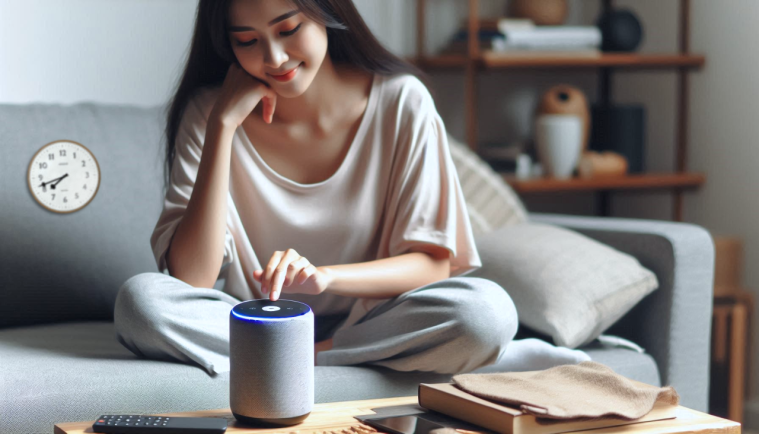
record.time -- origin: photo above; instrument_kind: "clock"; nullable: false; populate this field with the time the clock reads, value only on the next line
7:42
